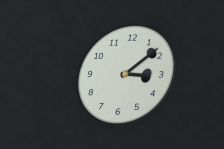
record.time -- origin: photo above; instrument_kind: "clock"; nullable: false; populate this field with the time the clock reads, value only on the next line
3:08
